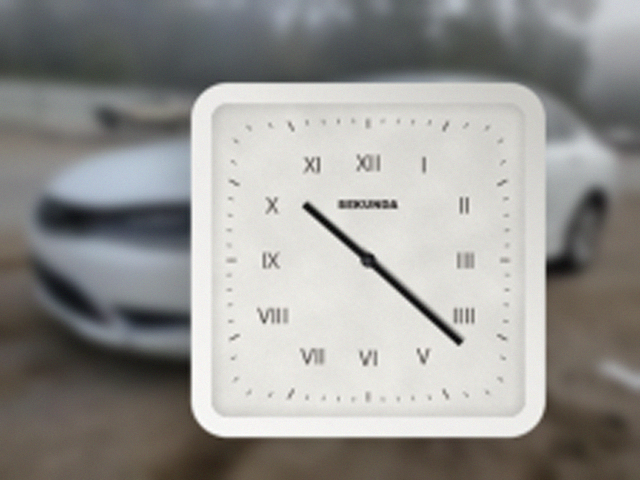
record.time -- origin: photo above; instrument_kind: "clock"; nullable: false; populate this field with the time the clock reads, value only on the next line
10:22
